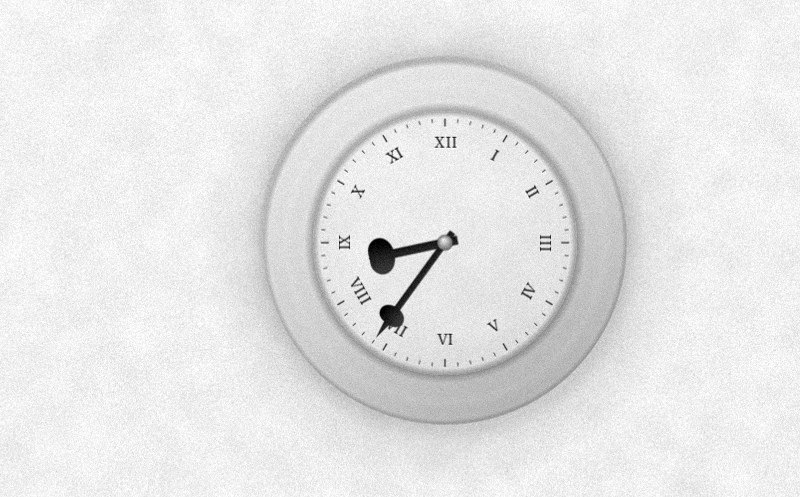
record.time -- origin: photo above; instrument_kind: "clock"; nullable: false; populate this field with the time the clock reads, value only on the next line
8:36
